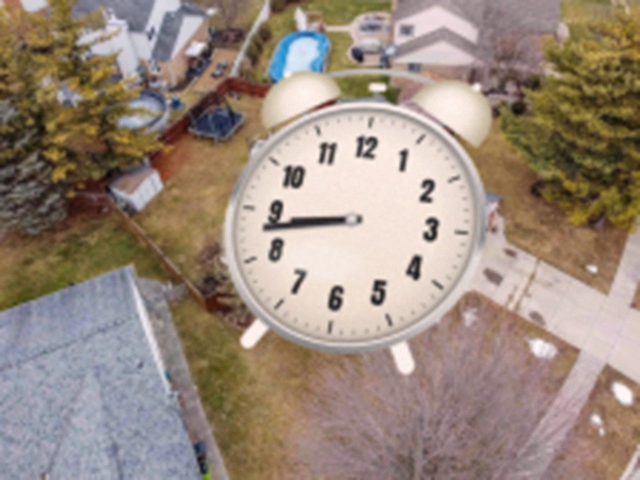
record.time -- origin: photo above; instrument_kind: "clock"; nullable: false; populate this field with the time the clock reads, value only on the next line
8:43
